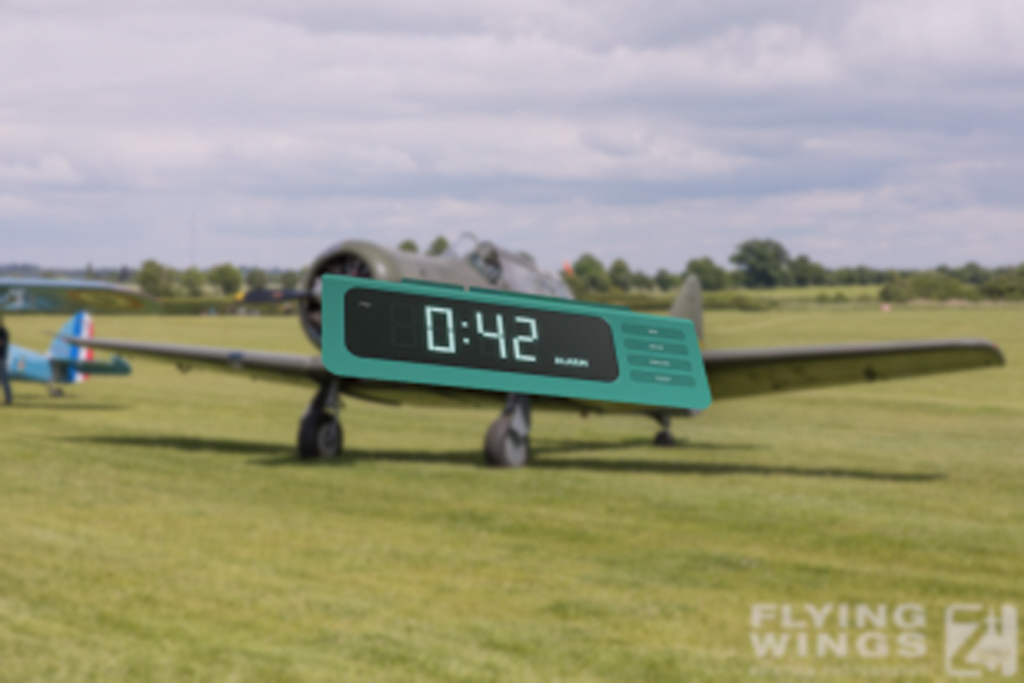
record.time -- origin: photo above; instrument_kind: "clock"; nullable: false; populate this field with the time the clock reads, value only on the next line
0:42
